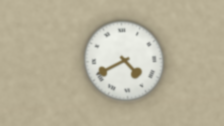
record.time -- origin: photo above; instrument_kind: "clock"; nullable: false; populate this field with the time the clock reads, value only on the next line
4:41
